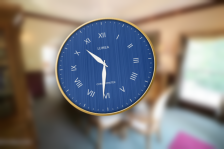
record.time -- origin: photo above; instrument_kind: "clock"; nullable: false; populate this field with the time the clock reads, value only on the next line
10:31
